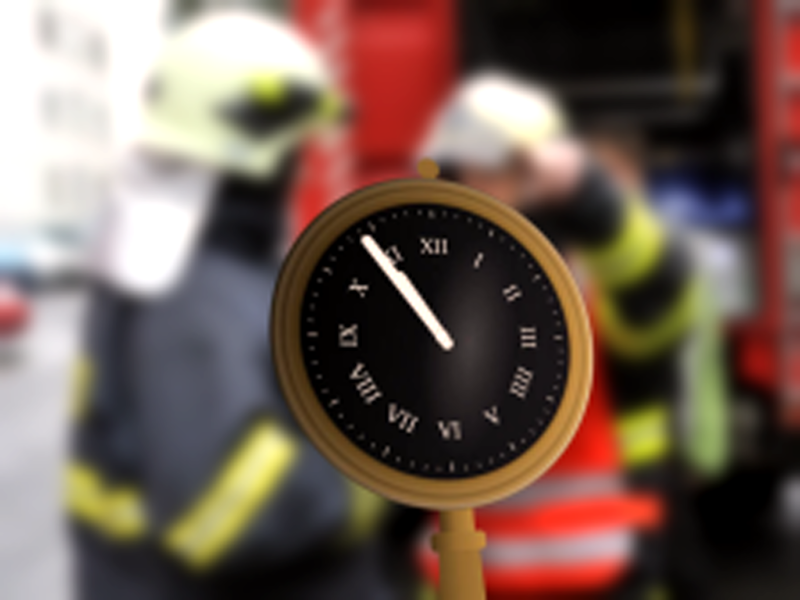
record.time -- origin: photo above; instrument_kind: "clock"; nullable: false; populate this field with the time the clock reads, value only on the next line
10:54
